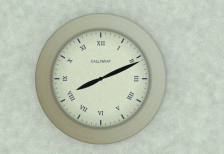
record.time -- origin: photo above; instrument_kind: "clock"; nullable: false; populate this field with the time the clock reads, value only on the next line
8:11
